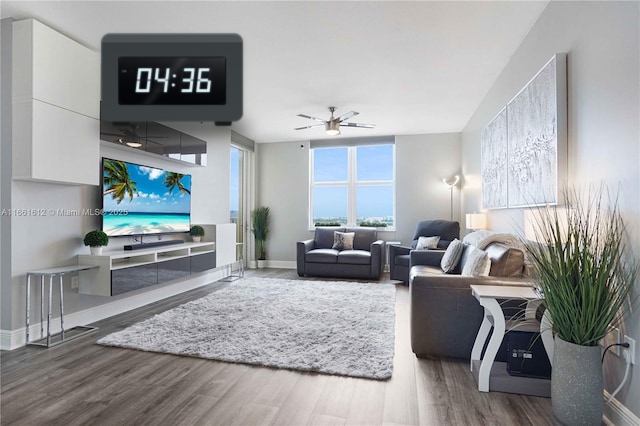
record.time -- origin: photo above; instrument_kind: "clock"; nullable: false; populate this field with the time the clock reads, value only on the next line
4:36
